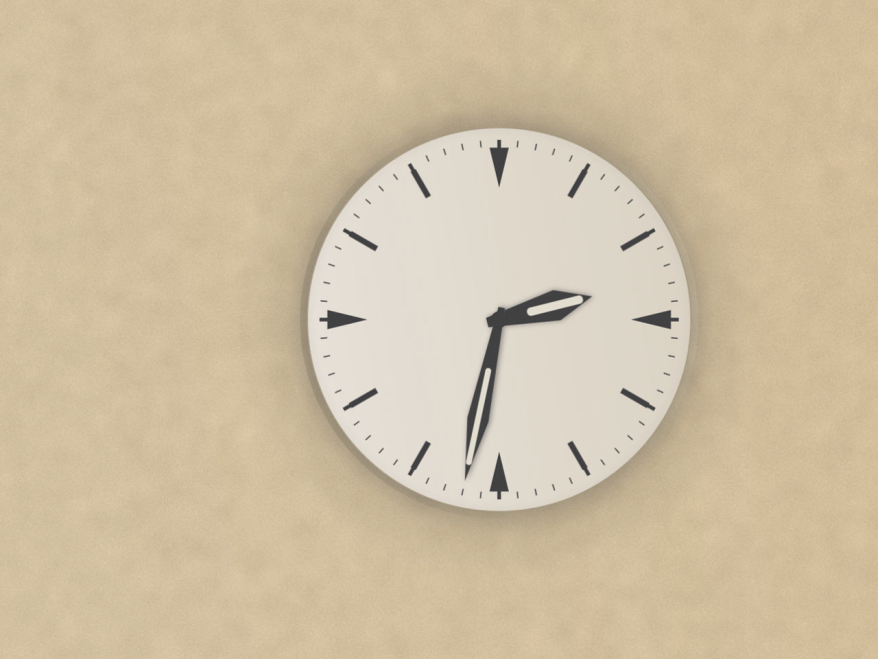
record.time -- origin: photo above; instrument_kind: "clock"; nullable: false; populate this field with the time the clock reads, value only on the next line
2:32
